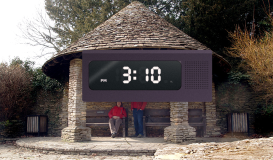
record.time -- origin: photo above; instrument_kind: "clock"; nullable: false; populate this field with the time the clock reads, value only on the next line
3:10
